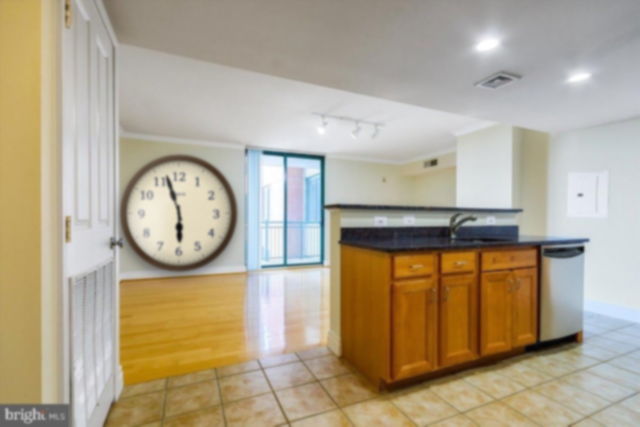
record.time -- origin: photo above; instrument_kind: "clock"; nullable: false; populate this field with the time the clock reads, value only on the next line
5:57
